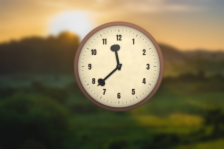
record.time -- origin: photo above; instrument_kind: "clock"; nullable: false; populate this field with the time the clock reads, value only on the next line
11:38
